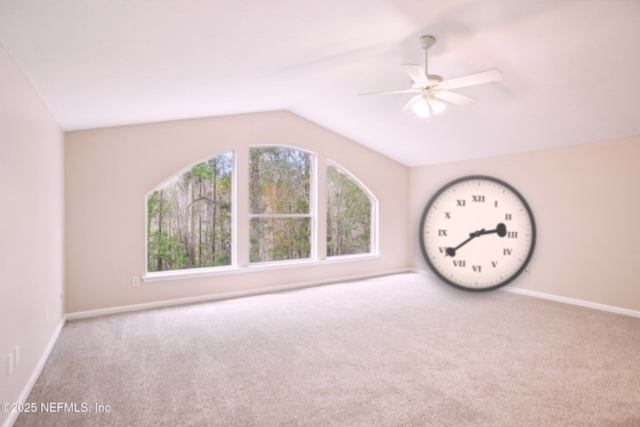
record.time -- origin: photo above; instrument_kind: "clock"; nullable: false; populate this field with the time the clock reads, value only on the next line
2:39
